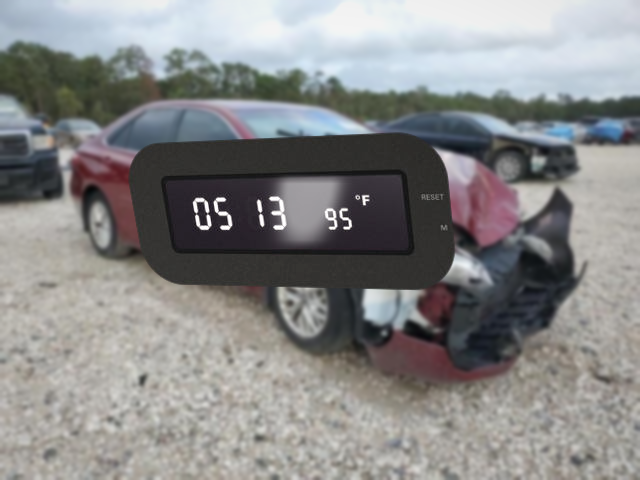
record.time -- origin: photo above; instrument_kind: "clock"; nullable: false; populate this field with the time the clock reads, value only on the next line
5:13
